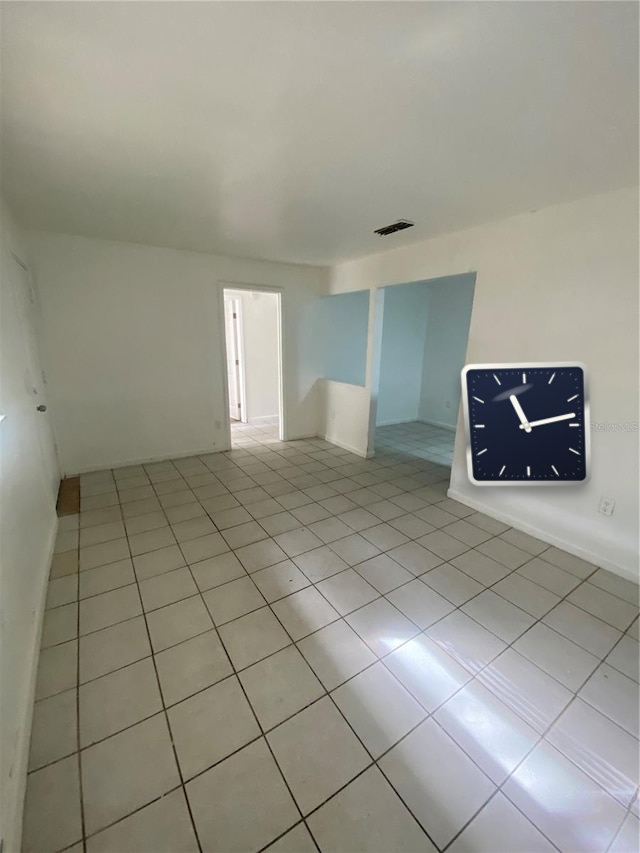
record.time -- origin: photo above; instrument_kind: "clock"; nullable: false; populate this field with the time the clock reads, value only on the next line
11:13
